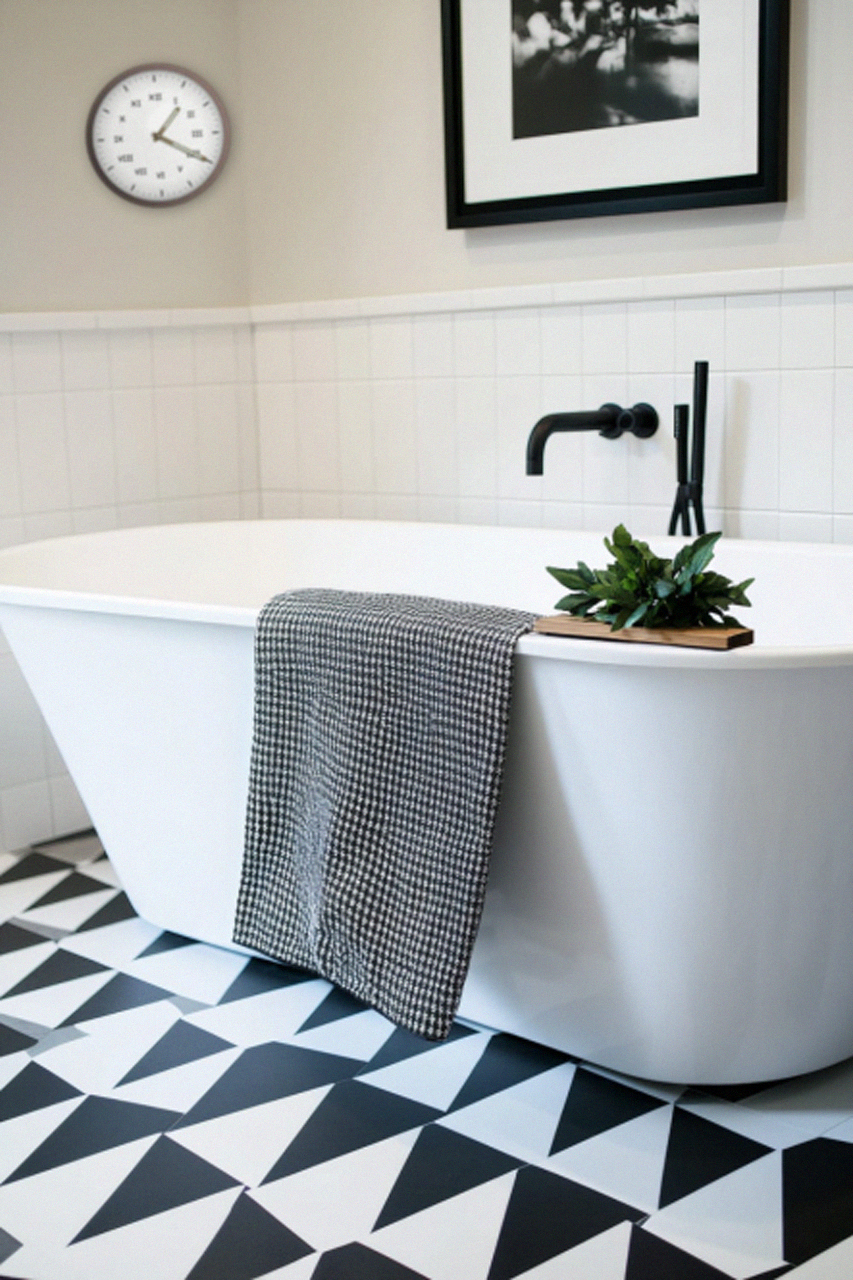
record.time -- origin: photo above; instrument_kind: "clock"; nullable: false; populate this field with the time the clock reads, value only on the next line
1:20
